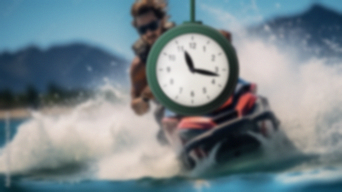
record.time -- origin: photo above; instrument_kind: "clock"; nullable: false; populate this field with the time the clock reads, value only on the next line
11:17
